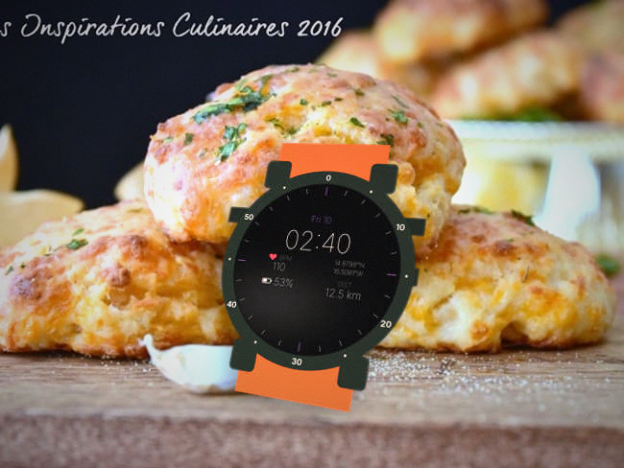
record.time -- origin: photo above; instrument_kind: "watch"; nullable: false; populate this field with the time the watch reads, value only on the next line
2:40
